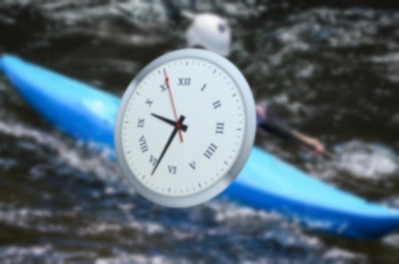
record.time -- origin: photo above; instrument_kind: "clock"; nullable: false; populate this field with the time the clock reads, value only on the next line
9:33:56
